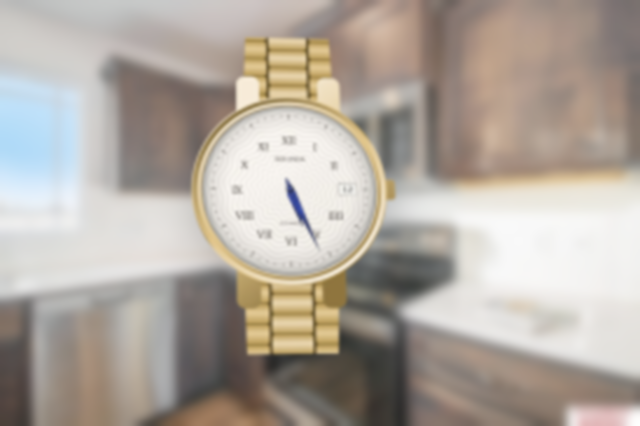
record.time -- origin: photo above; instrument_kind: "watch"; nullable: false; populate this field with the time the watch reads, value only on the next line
5:26
